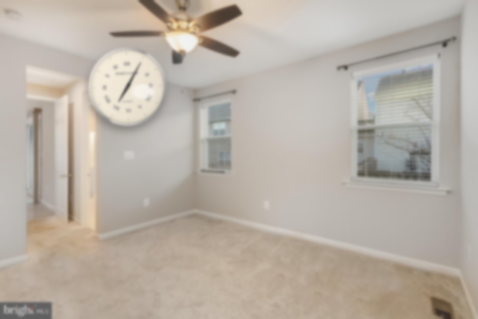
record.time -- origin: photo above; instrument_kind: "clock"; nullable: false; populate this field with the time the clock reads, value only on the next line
7:05
